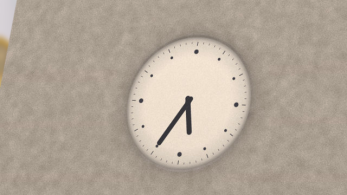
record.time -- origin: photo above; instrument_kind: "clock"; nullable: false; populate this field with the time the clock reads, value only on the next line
5:35
